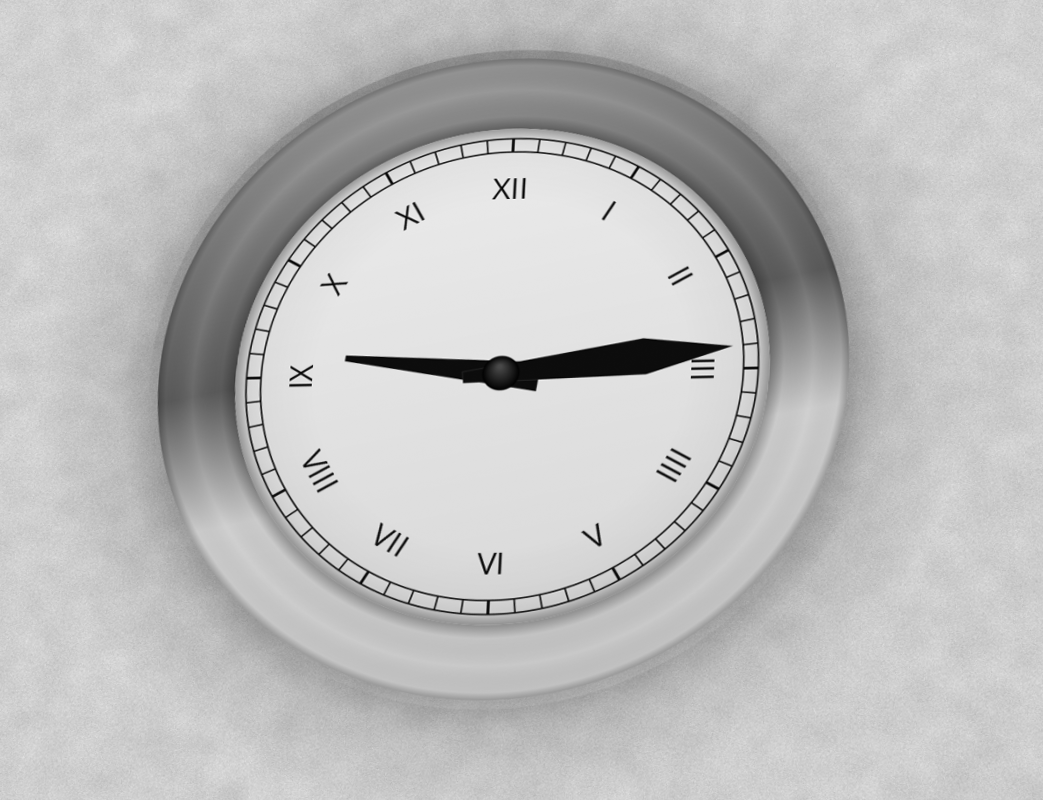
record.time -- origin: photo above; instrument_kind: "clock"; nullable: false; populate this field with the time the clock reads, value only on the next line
9:14
